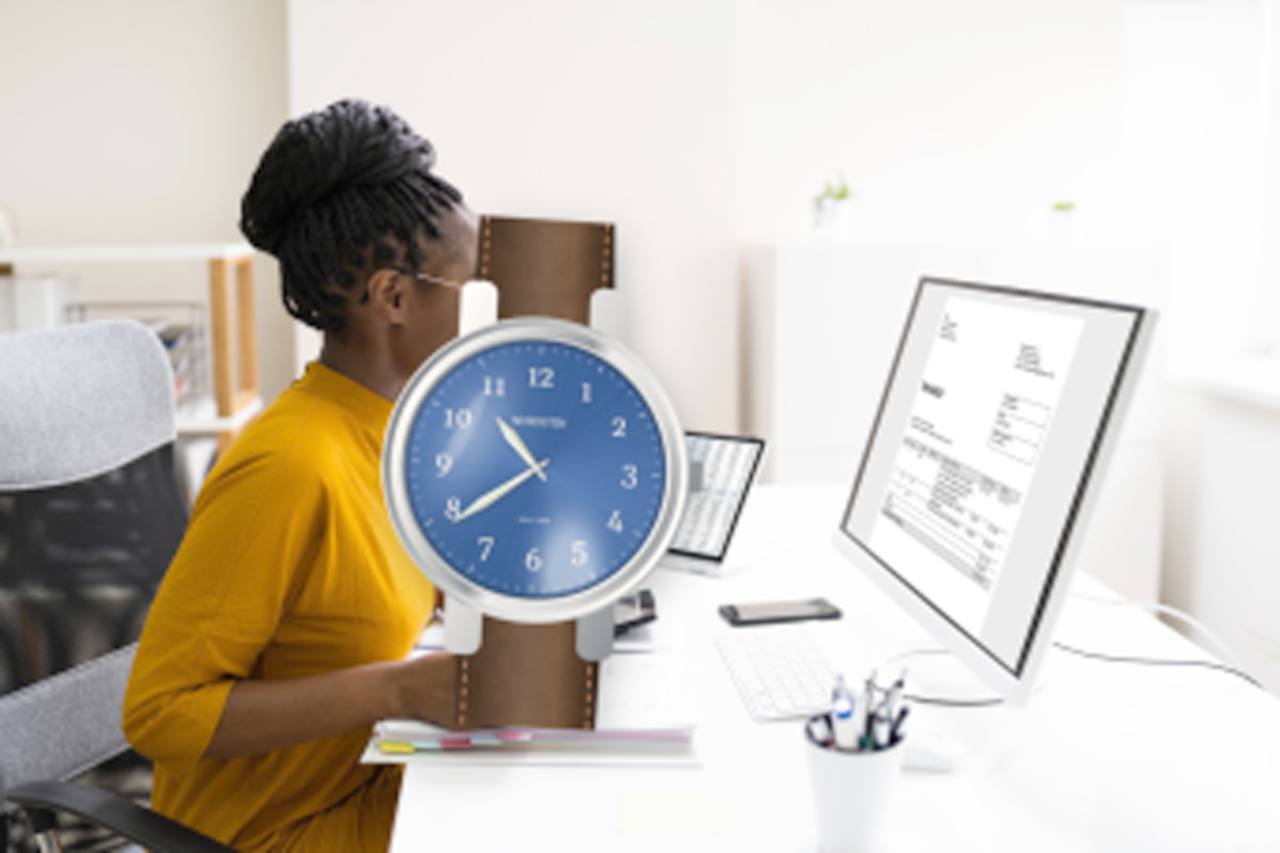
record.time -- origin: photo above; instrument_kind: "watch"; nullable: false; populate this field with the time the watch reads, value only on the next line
10:39
